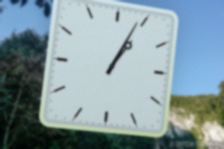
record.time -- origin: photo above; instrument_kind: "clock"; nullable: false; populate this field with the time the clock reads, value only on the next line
1:04
